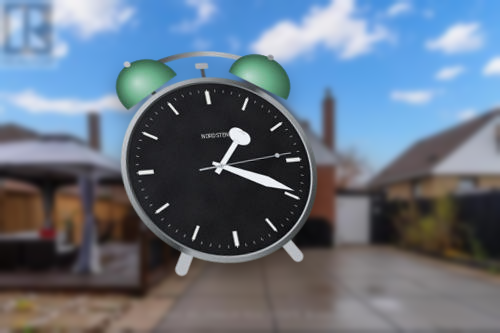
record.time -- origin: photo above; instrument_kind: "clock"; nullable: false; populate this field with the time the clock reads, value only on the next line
1:19:14
